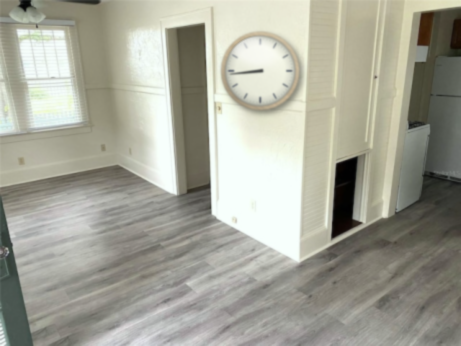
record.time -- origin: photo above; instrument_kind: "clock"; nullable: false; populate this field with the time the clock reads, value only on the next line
8:44
